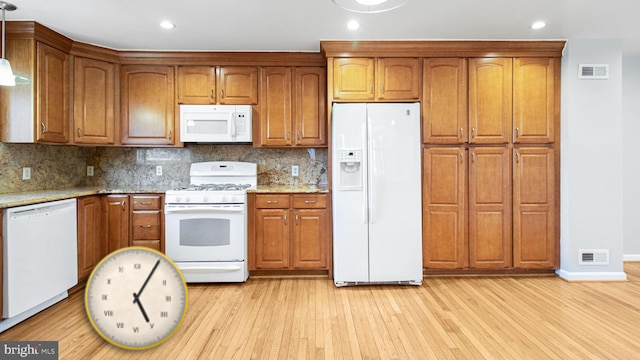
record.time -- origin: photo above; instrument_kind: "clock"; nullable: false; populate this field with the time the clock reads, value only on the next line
5:05
